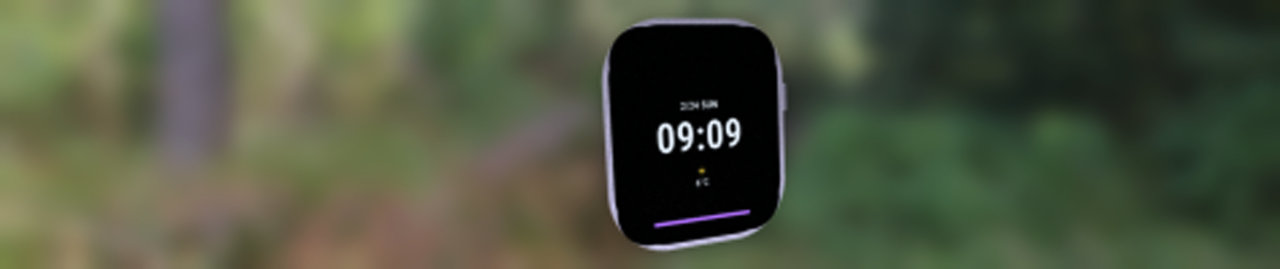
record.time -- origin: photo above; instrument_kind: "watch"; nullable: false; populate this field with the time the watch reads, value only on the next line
9:09
